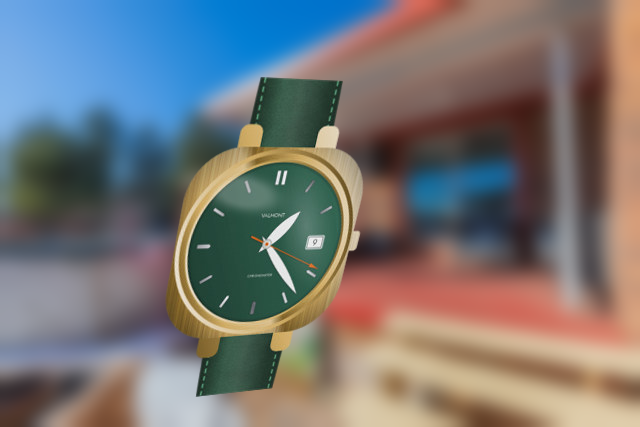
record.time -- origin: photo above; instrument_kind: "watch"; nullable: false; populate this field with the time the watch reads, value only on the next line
1:23:19
